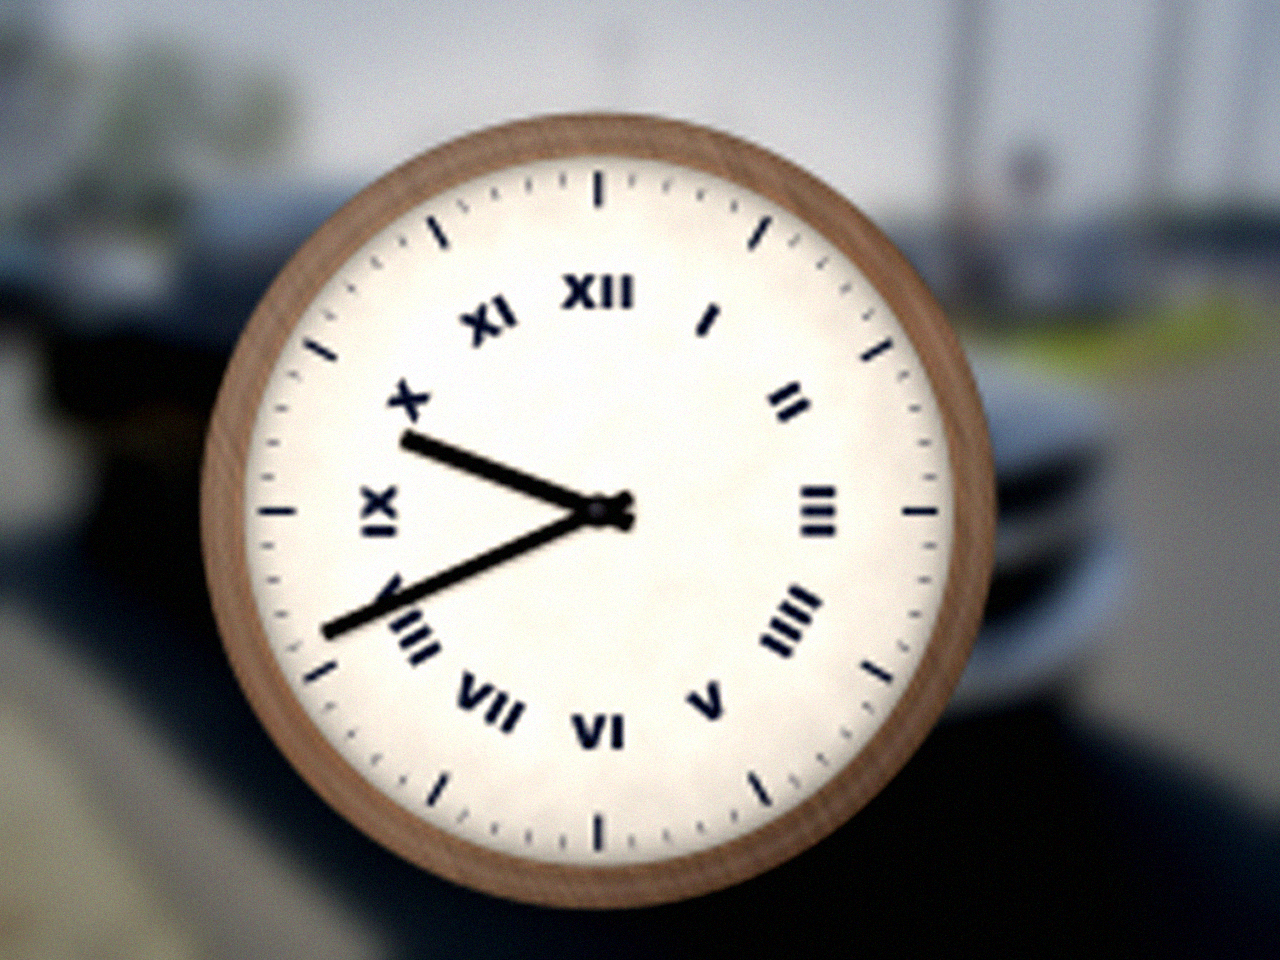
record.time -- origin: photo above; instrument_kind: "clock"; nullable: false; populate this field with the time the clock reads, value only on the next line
9:41
